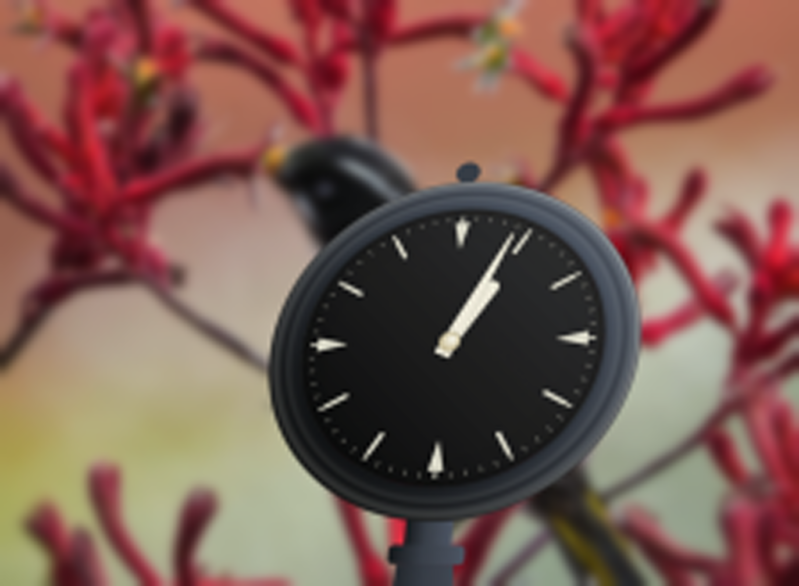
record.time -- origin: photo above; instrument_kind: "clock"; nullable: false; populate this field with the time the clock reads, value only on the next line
1:04
